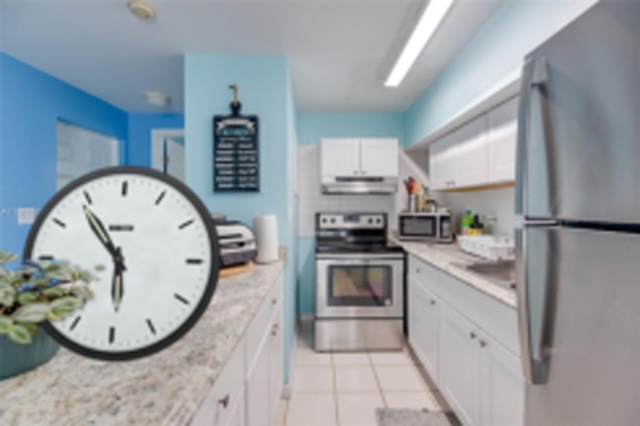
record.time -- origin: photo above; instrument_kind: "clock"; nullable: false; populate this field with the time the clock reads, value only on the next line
5:54
